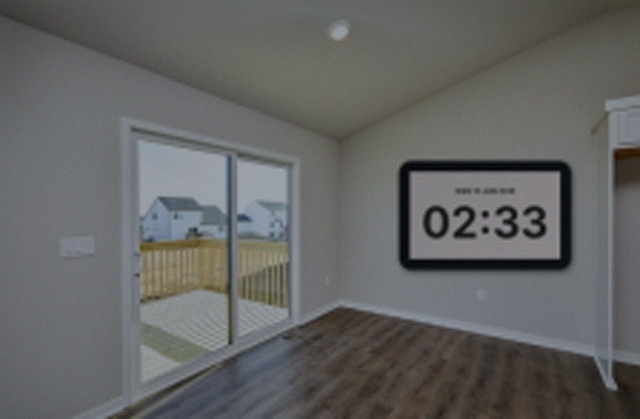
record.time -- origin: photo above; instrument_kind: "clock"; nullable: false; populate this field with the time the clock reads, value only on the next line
2:33
